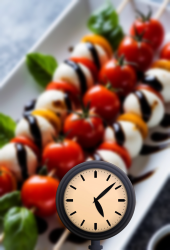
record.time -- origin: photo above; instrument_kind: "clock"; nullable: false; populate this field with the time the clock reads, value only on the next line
5:08
